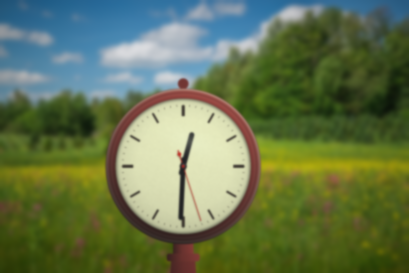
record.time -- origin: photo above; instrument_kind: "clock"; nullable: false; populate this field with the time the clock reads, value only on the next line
12:30:27
